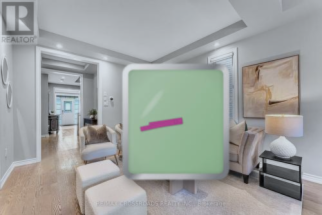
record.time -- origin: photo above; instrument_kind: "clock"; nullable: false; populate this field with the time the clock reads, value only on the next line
8:43
